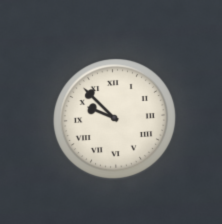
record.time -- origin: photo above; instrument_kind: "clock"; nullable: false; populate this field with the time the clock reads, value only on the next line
9:53
